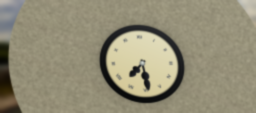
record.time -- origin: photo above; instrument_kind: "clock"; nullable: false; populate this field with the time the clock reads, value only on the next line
7:29
